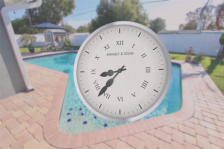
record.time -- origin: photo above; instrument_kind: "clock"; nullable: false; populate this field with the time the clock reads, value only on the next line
8:37
